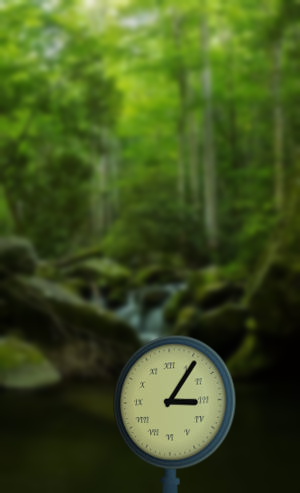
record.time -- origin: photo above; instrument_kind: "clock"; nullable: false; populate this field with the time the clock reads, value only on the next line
3:06
